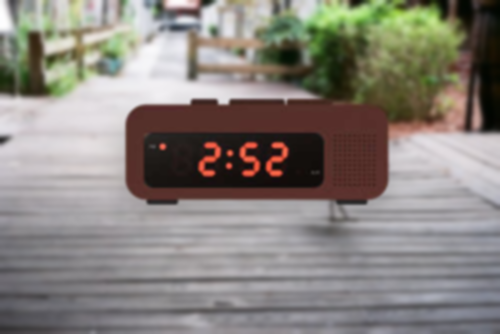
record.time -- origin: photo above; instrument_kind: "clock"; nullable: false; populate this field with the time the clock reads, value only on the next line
2:52
